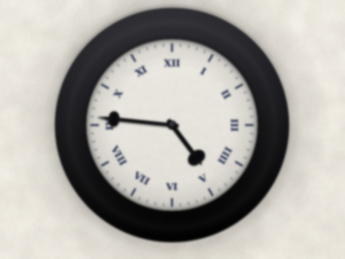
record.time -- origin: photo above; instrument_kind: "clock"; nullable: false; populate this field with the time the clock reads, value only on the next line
4:46
